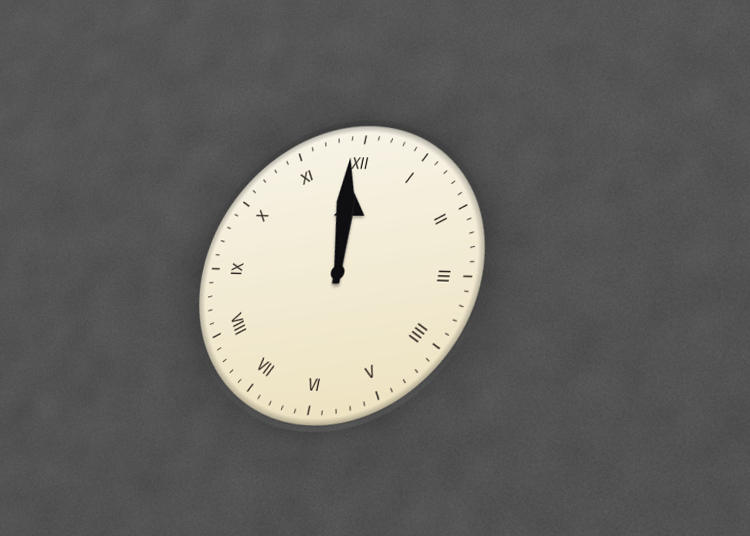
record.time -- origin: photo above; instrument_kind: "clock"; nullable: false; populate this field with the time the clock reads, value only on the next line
11:59
